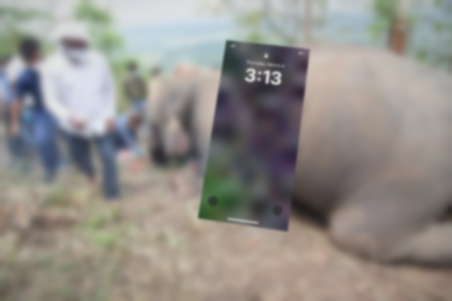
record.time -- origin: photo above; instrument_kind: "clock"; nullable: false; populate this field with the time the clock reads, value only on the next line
3:13
